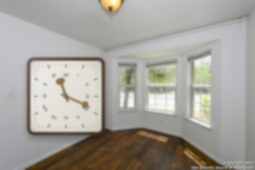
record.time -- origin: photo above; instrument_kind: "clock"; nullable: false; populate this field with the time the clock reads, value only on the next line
11:19
